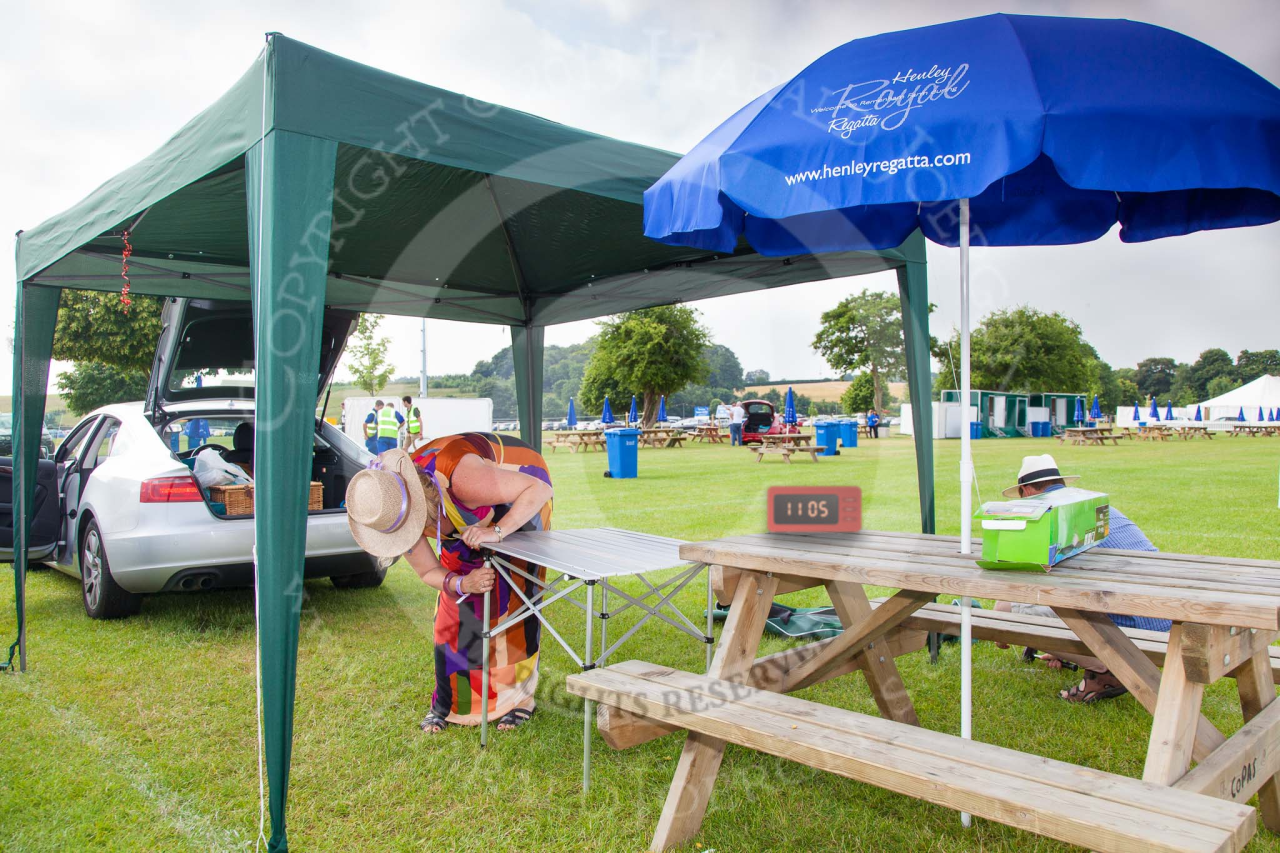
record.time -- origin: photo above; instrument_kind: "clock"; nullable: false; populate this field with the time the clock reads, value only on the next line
11:05
